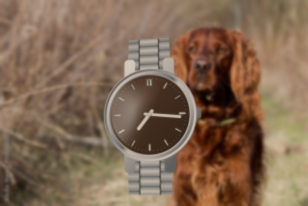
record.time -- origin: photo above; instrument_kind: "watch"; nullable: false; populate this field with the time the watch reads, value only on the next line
7:16
